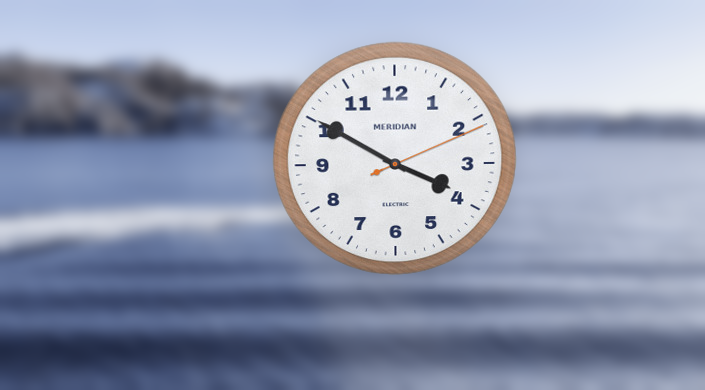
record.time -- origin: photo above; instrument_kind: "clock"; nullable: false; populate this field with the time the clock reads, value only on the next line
3:50:11
